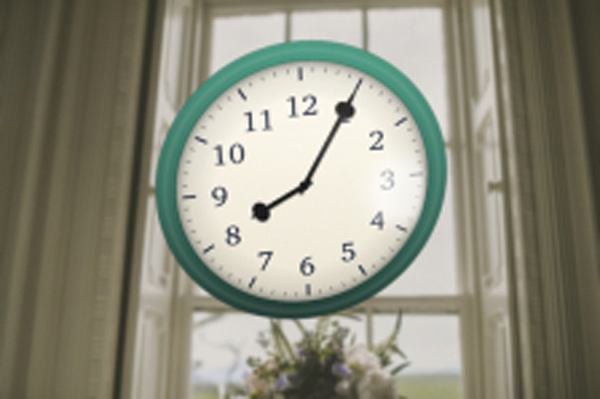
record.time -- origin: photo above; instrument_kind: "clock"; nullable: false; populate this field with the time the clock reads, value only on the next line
8:05
